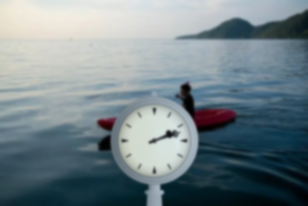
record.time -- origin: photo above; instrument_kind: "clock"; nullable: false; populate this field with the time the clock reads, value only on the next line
2:12
